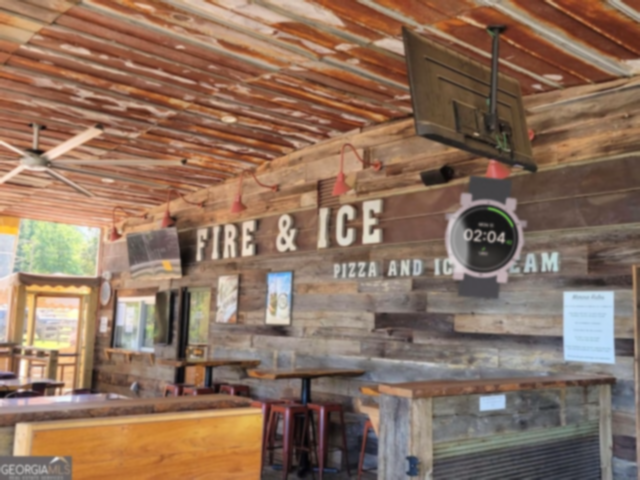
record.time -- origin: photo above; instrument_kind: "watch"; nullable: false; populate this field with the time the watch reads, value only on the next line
2:04
